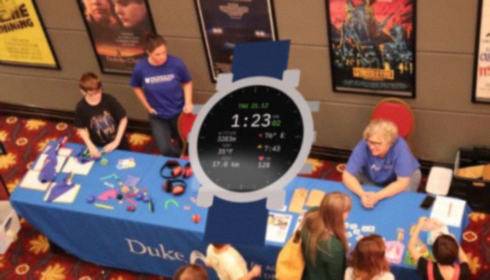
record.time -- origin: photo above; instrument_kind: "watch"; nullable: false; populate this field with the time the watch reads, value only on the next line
1:23
